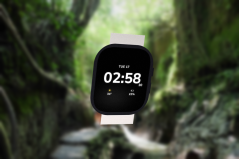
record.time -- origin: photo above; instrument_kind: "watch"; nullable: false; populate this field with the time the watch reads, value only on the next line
2:58
